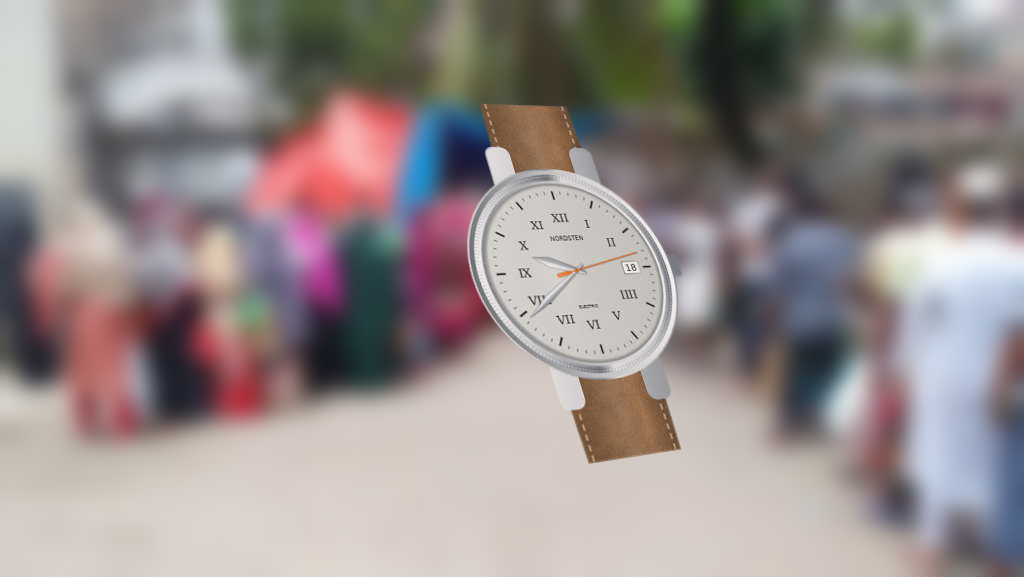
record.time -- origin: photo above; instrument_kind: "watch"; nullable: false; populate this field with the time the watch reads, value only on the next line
9:39:13
